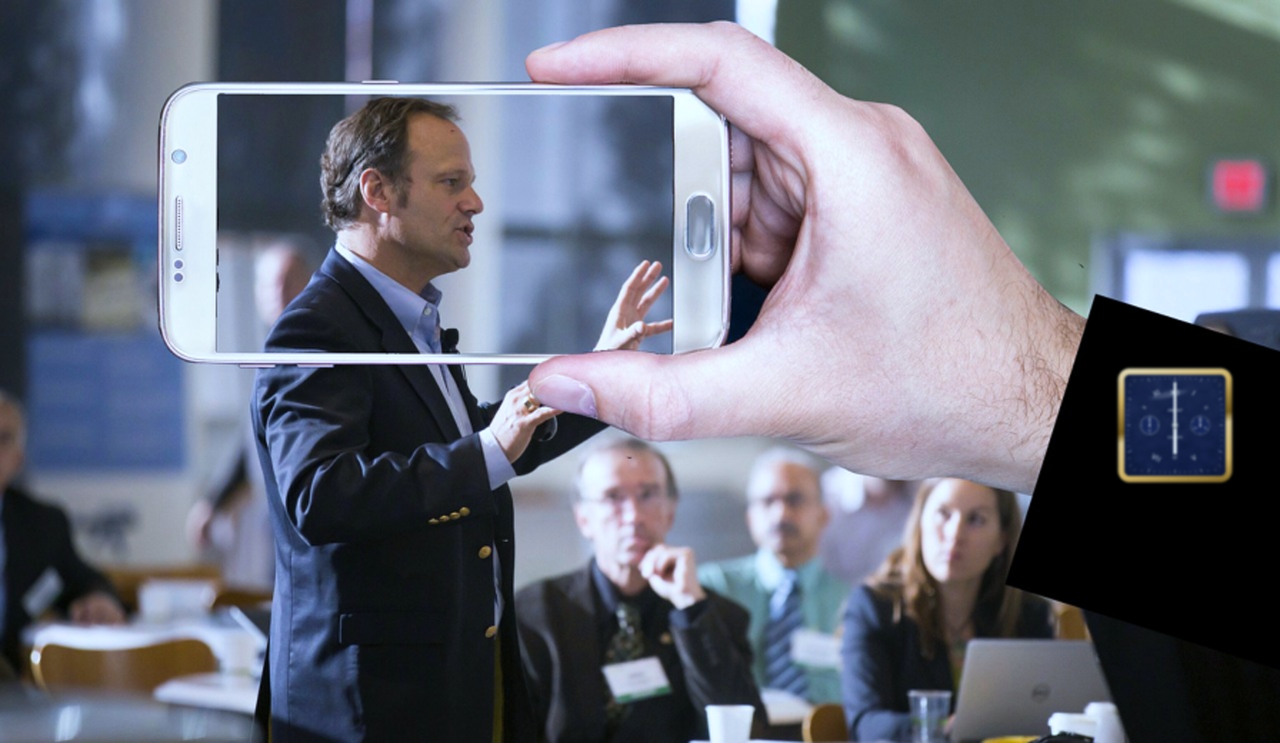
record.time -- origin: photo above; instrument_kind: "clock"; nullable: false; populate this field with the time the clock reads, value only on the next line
6:00
